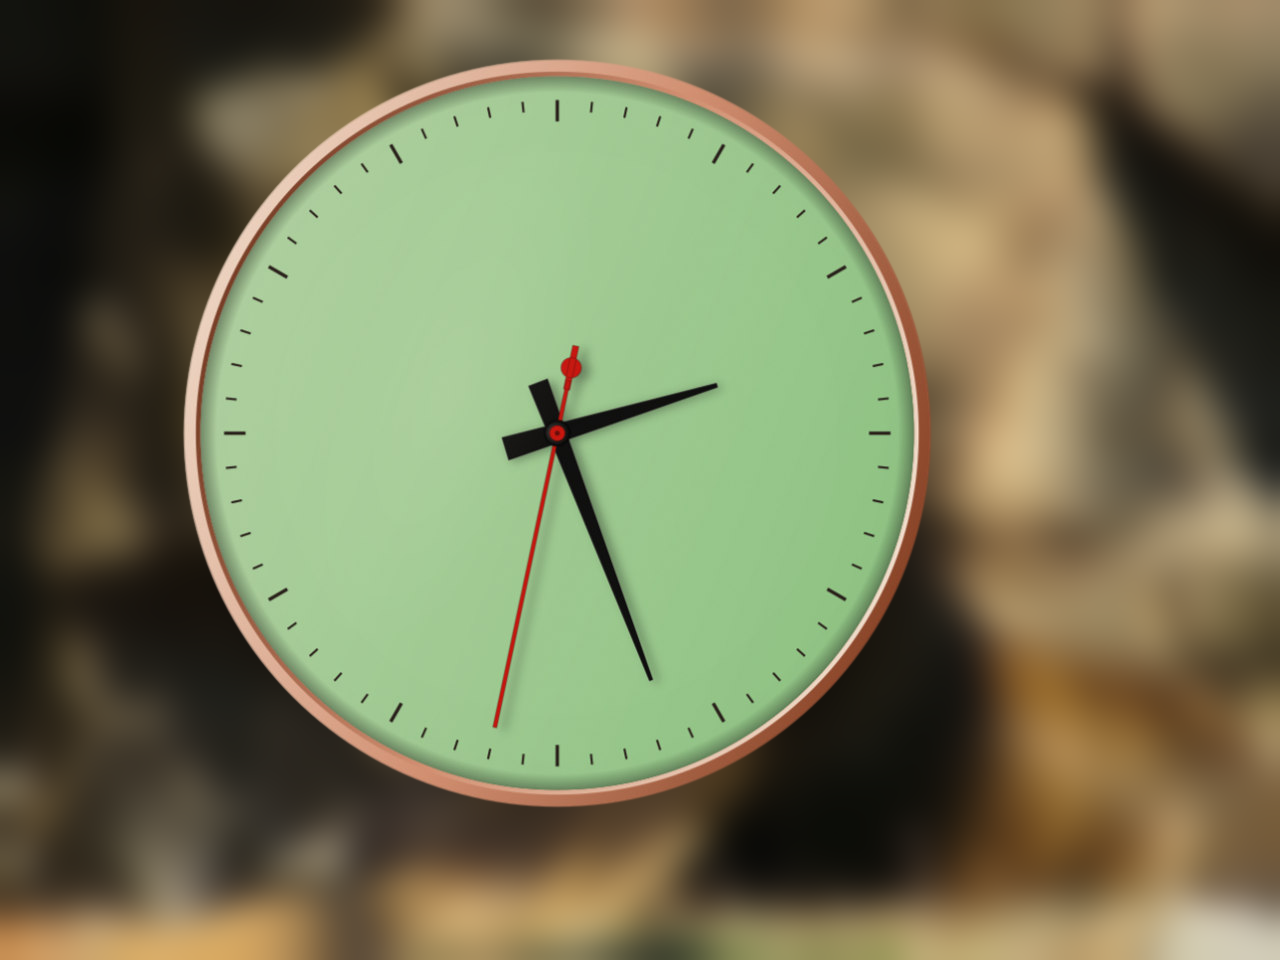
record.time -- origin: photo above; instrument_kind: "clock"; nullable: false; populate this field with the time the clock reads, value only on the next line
2:26:32
